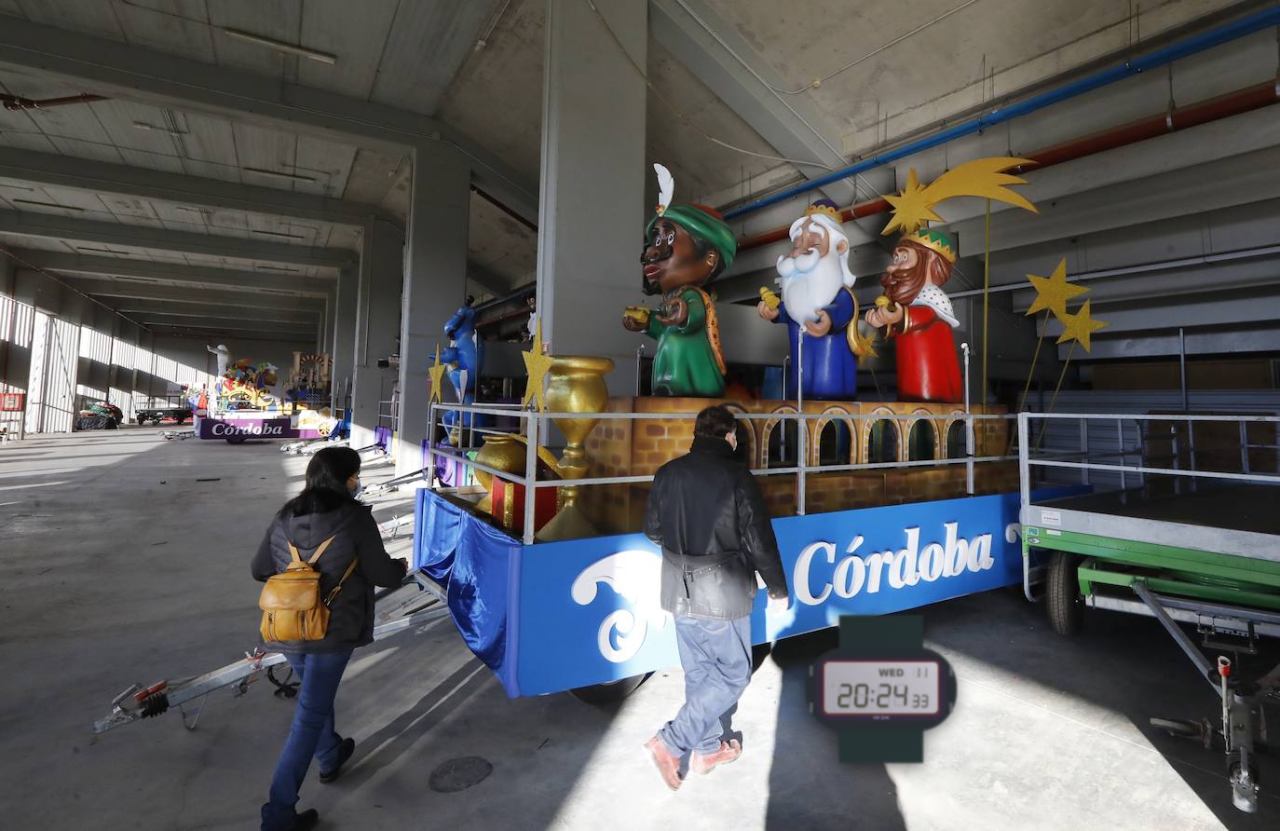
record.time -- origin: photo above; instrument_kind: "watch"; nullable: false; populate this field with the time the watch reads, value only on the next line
20:24:33
